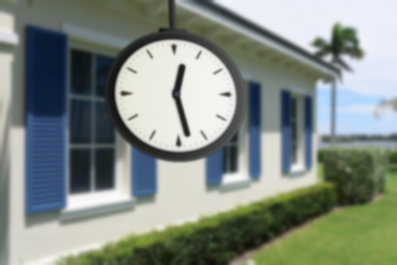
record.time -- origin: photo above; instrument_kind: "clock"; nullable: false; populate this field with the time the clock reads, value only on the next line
12:28
